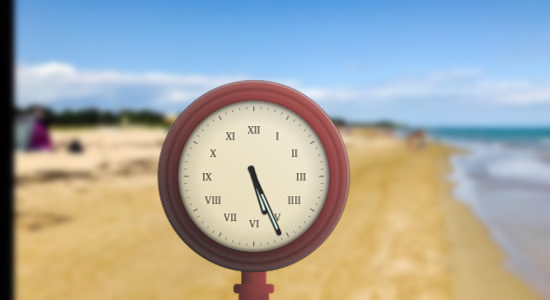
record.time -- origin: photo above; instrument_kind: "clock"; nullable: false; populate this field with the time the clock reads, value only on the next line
5:26
